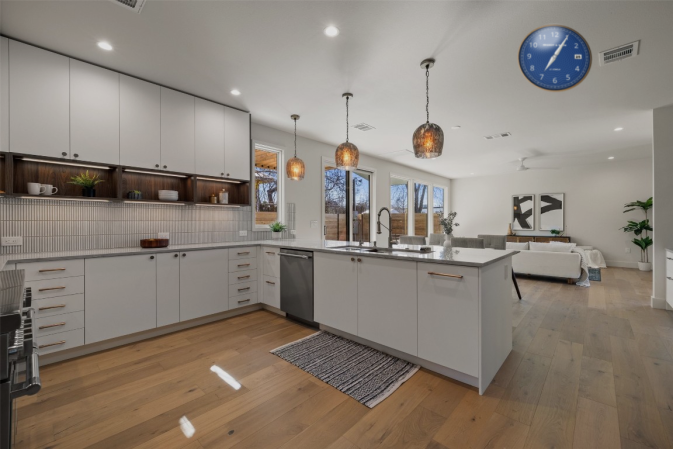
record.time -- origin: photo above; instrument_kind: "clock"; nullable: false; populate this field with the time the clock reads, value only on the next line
7:05
